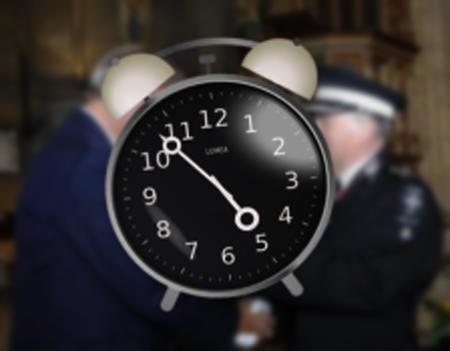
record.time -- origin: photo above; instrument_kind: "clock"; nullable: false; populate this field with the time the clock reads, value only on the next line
4:53
